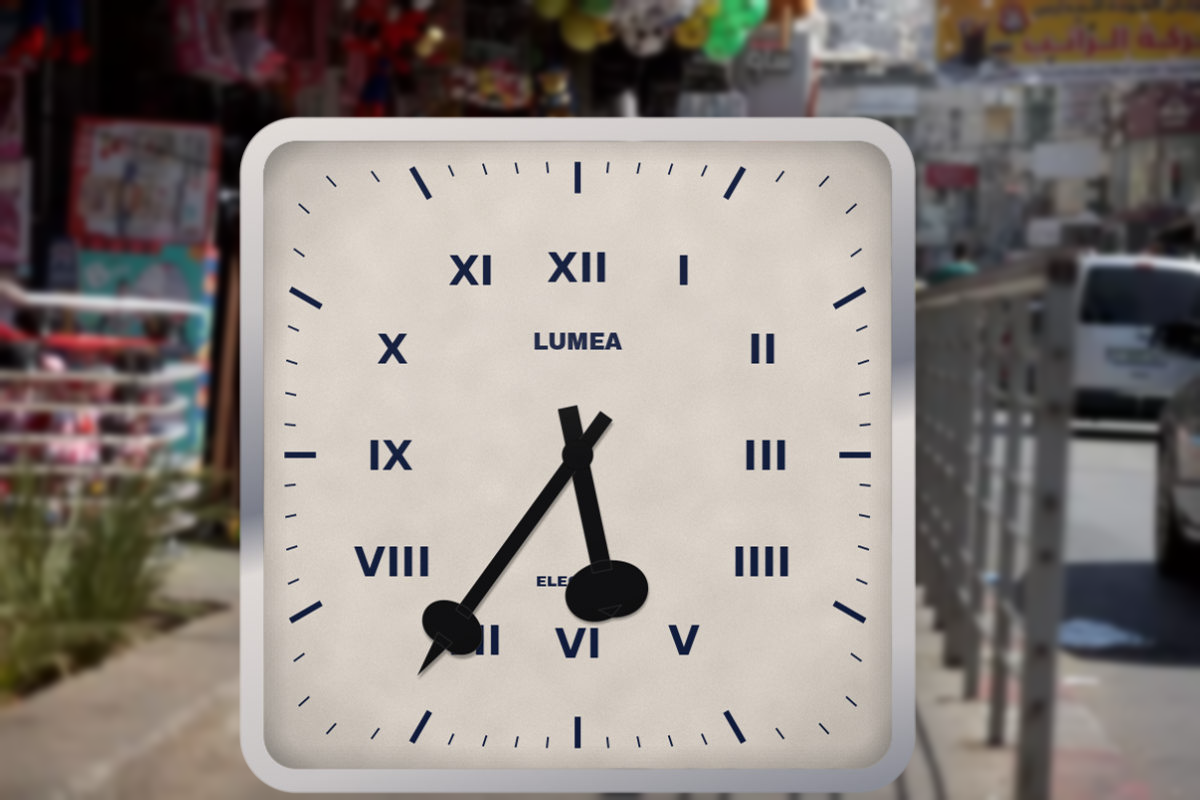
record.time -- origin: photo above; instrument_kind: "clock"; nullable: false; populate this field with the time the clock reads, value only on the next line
5:36
